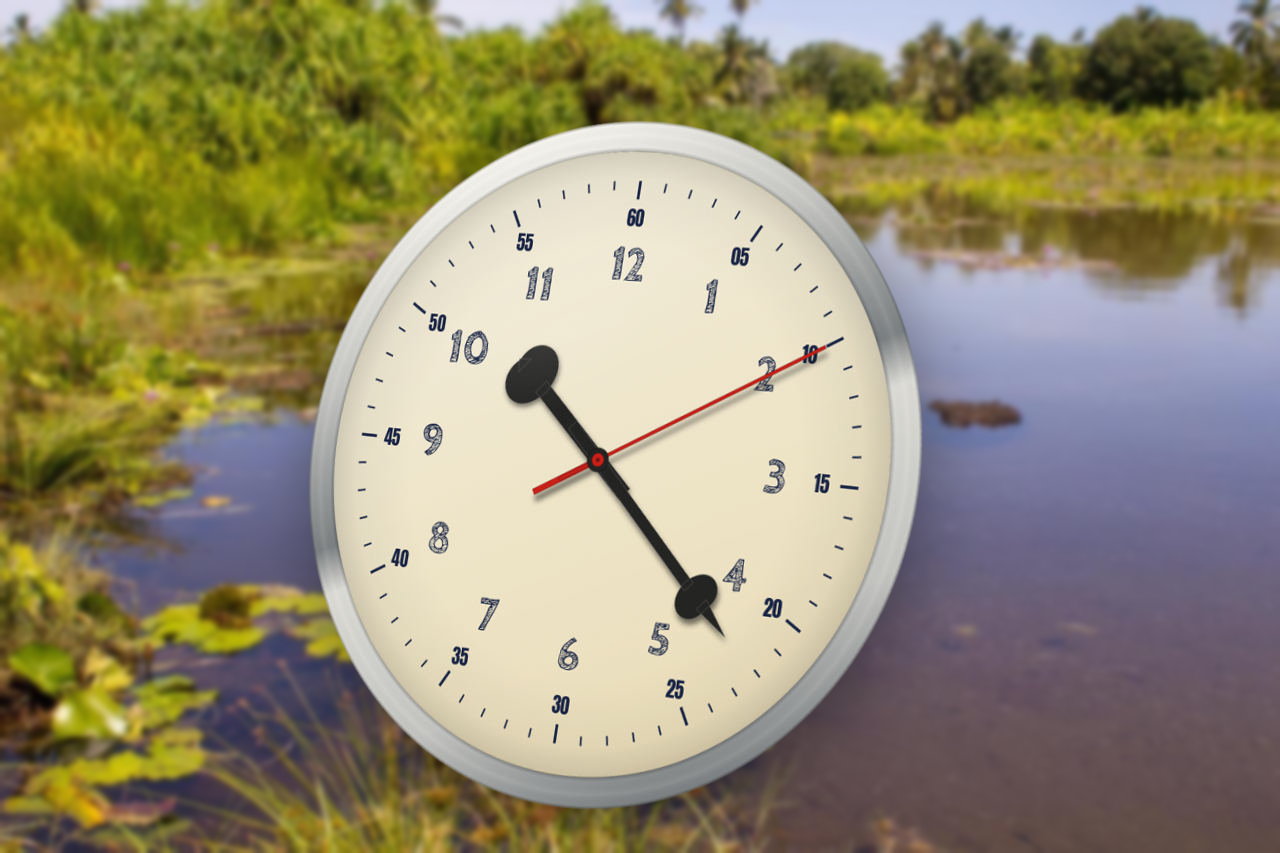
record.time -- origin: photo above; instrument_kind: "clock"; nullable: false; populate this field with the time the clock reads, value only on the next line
10:22:10
